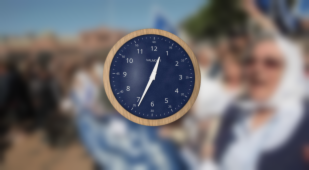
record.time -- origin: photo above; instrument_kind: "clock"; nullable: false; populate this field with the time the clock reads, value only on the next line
12:34
